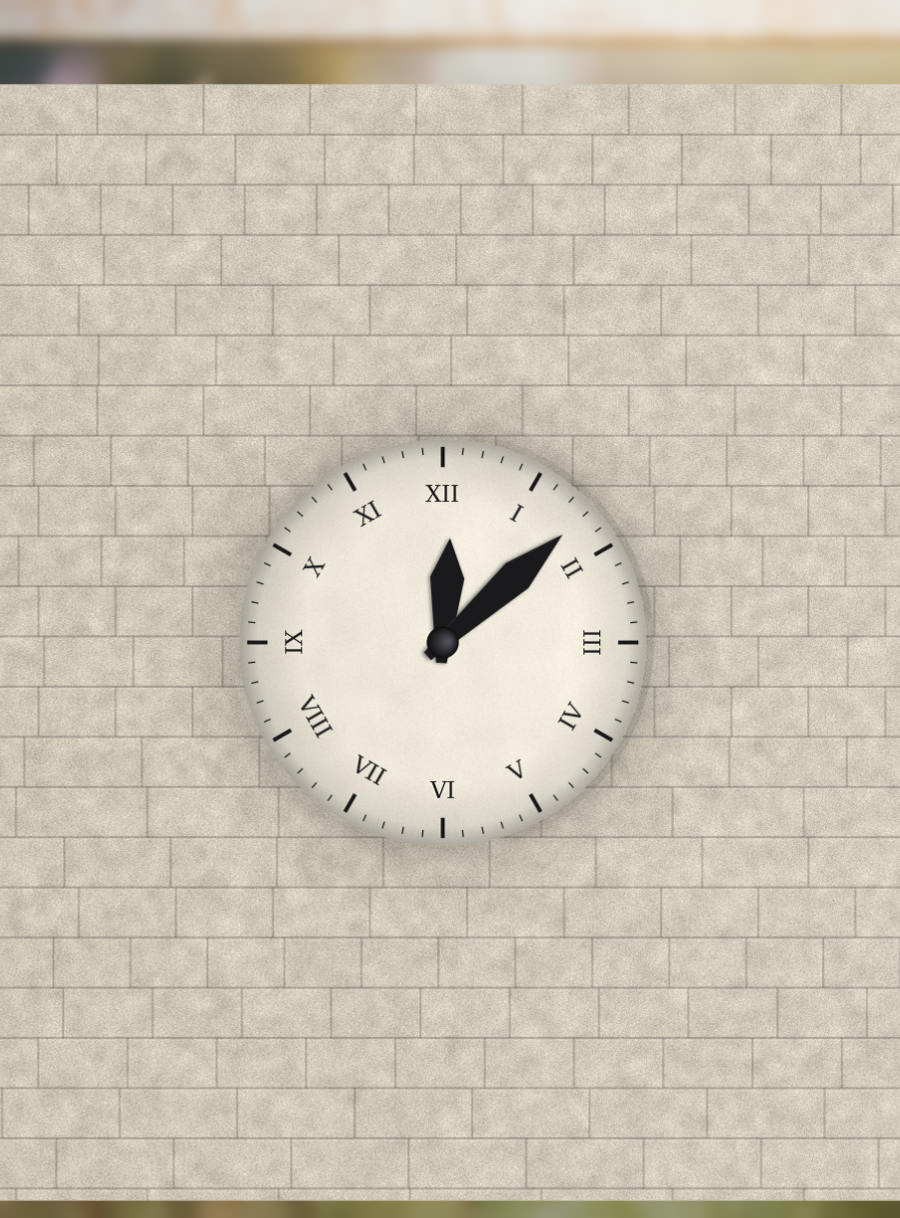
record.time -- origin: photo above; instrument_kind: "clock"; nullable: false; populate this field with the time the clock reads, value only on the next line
12:08
